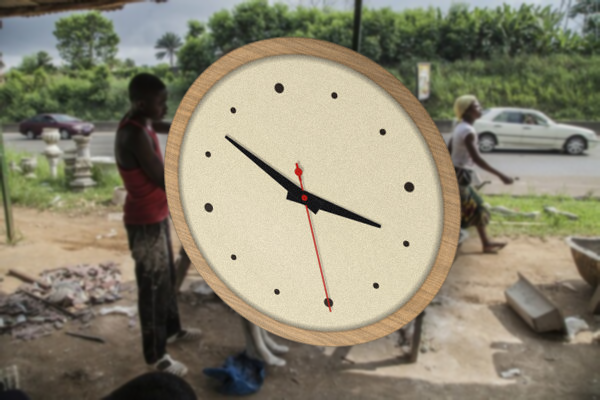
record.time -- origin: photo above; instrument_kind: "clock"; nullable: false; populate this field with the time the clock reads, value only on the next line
3:52:30
